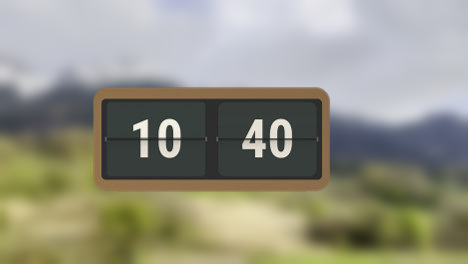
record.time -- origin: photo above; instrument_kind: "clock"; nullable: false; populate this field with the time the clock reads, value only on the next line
10:40
